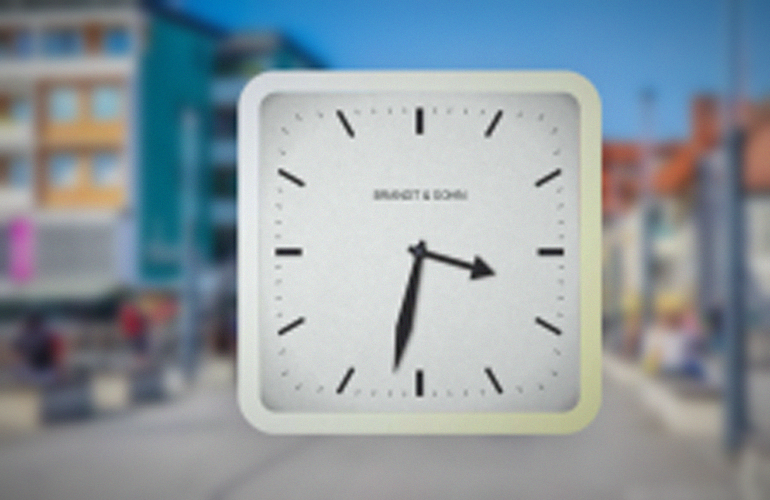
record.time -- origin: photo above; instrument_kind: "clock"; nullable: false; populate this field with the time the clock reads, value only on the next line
3:32
